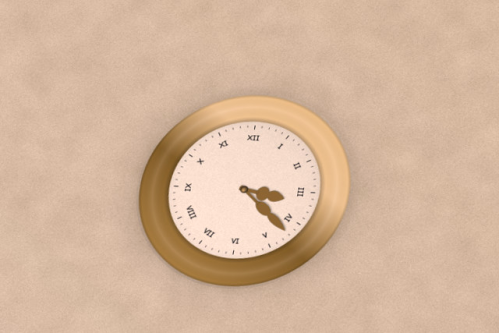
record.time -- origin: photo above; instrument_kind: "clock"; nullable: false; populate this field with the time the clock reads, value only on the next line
3:22
